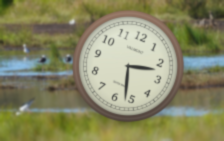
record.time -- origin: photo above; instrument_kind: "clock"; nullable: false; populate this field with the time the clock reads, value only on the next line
2:27
